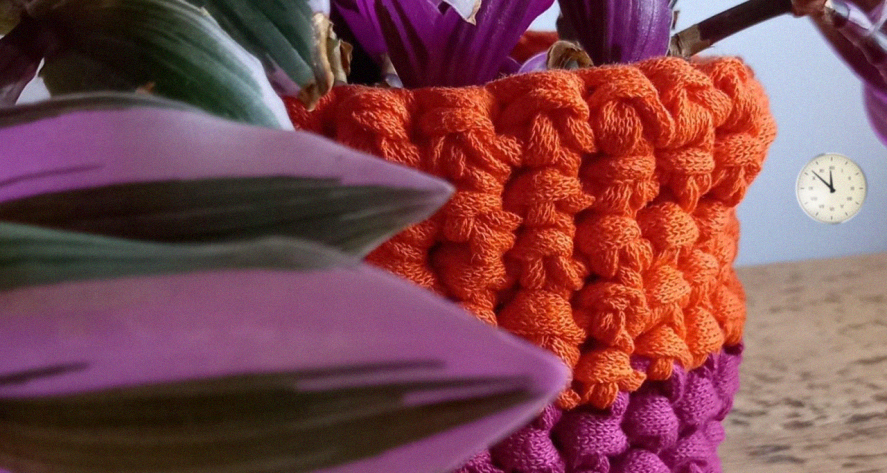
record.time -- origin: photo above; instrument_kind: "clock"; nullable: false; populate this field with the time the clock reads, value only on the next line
11:52
